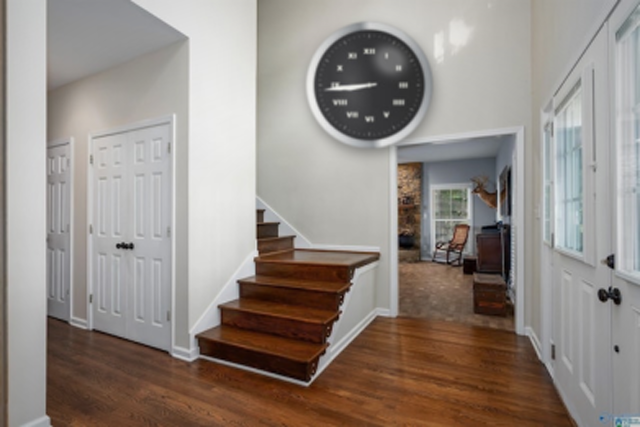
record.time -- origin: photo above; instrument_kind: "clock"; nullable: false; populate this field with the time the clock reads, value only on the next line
8:44
